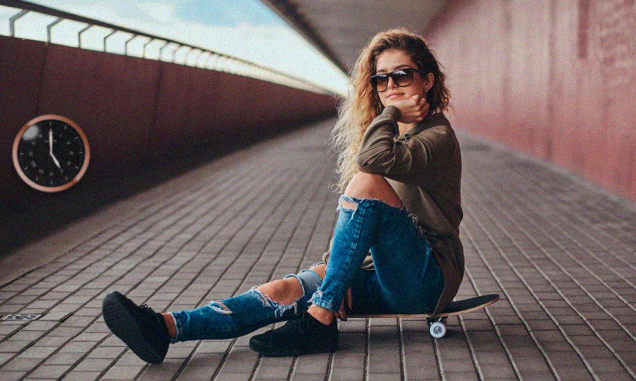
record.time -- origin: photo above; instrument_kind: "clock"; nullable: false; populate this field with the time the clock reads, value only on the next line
5:00
